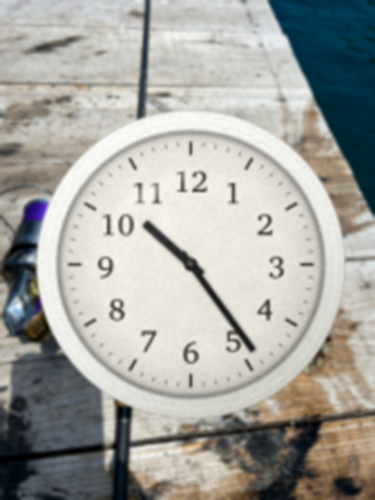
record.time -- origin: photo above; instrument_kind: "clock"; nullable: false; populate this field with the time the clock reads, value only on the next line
10:24
